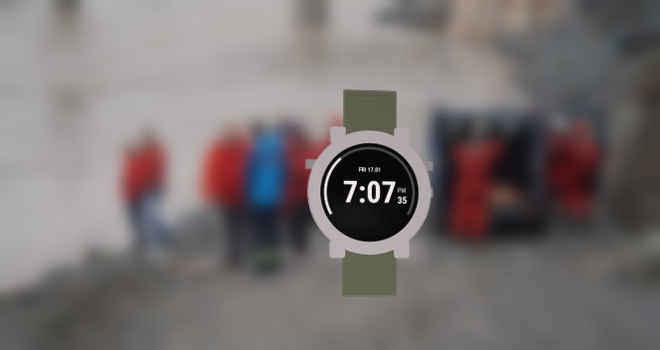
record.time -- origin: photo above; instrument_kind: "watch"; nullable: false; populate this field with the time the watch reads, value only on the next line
7:07:35
